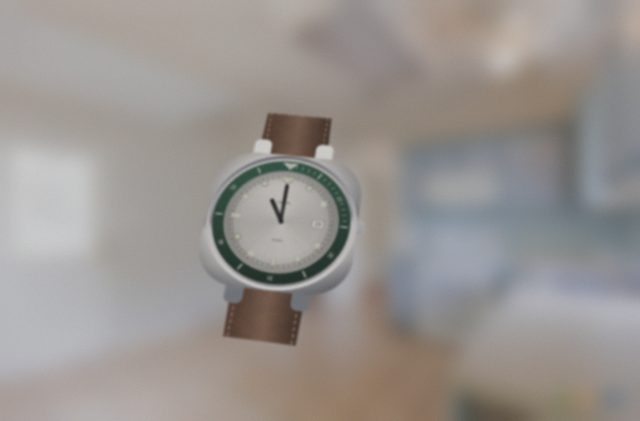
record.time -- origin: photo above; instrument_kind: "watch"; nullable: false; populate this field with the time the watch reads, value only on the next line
11:00
